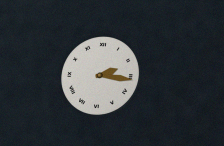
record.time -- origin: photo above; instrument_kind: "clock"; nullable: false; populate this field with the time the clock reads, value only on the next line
2:16
